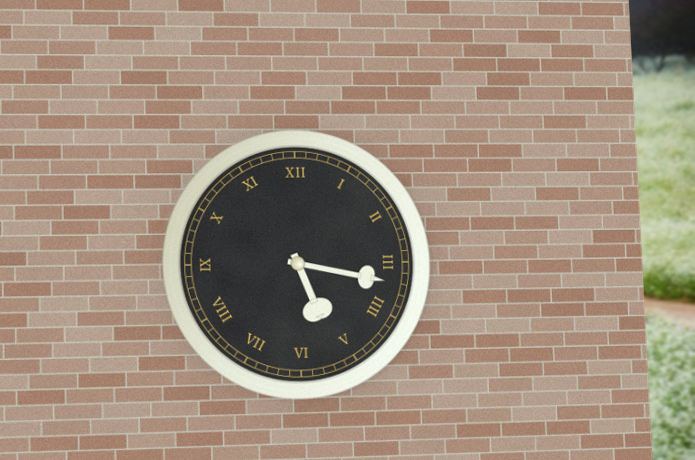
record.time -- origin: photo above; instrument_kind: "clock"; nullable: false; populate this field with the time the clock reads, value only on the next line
5:17
